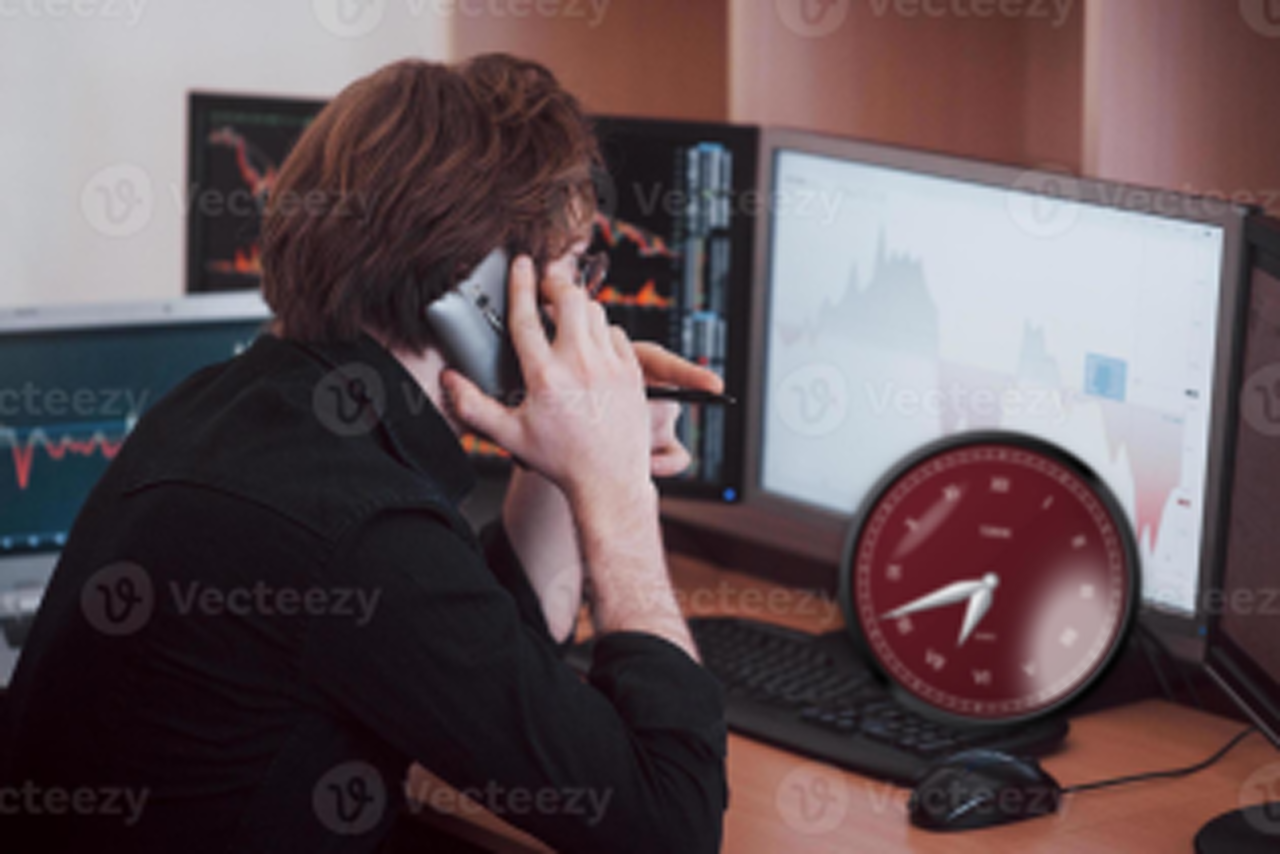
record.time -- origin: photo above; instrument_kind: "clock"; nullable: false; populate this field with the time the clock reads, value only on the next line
6:41
